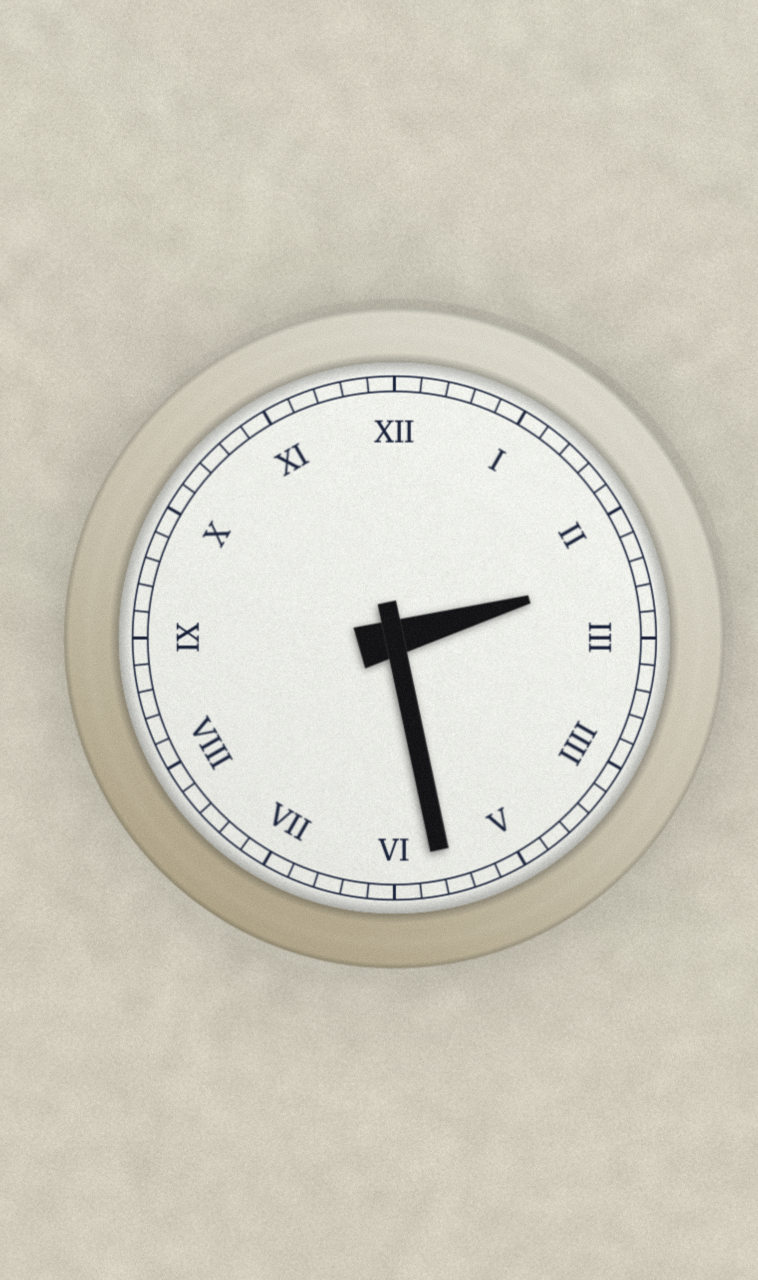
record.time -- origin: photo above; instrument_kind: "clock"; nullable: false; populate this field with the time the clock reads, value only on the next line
2:28
